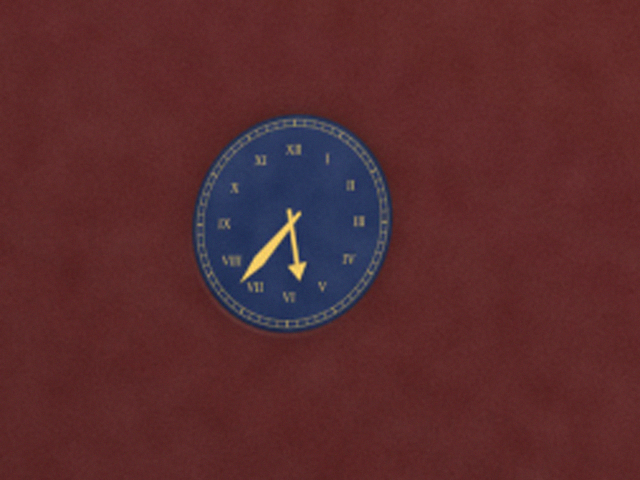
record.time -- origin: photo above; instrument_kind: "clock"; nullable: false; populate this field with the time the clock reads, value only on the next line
5:37
